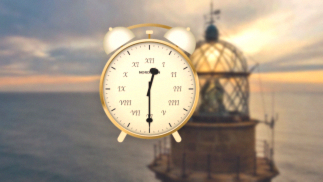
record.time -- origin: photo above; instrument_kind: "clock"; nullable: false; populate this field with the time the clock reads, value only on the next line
12:30
